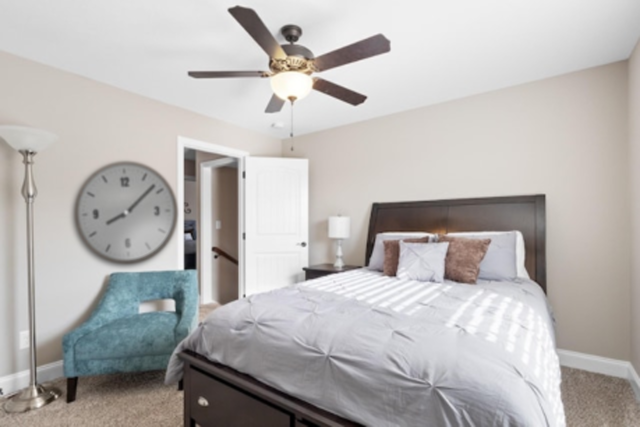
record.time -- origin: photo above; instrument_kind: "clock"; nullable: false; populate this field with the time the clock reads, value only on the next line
8:08
